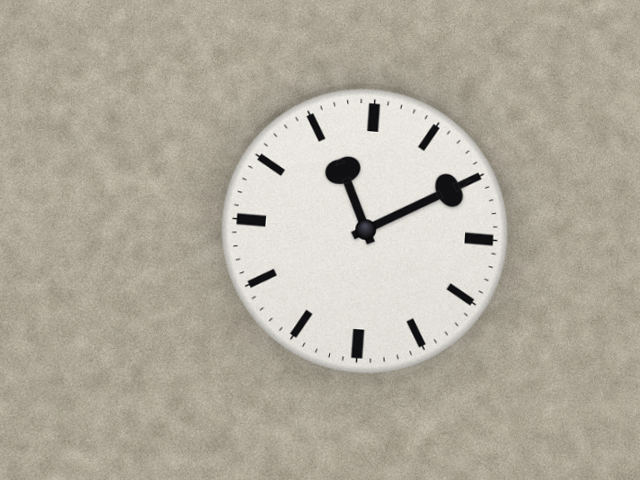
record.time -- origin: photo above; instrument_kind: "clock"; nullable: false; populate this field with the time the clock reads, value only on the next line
11:10
